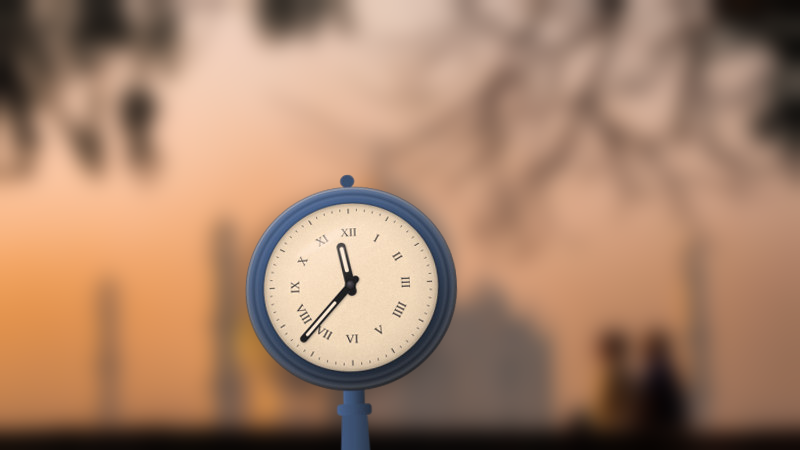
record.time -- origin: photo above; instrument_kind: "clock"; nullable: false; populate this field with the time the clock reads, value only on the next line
11:37
